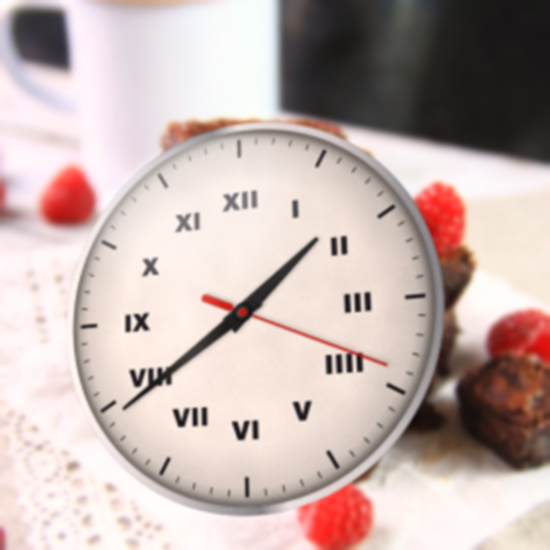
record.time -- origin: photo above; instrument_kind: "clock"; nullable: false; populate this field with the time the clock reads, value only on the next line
1:39:19
